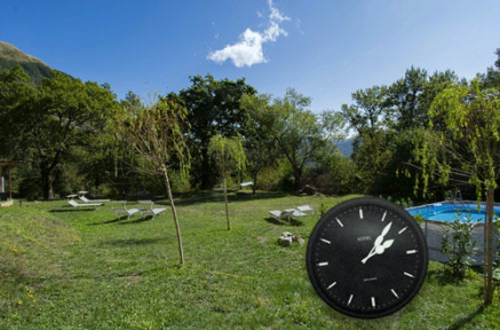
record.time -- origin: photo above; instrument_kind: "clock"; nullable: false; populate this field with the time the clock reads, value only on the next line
2:07
